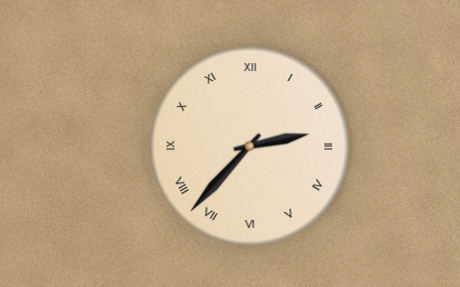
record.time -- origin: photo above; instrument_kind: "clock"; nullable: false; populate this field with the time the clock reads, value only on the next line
2:37
